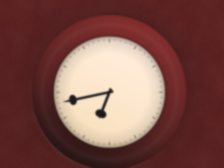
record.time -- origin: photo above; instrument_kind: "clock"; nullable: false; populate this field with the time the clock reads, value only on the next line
6:43
